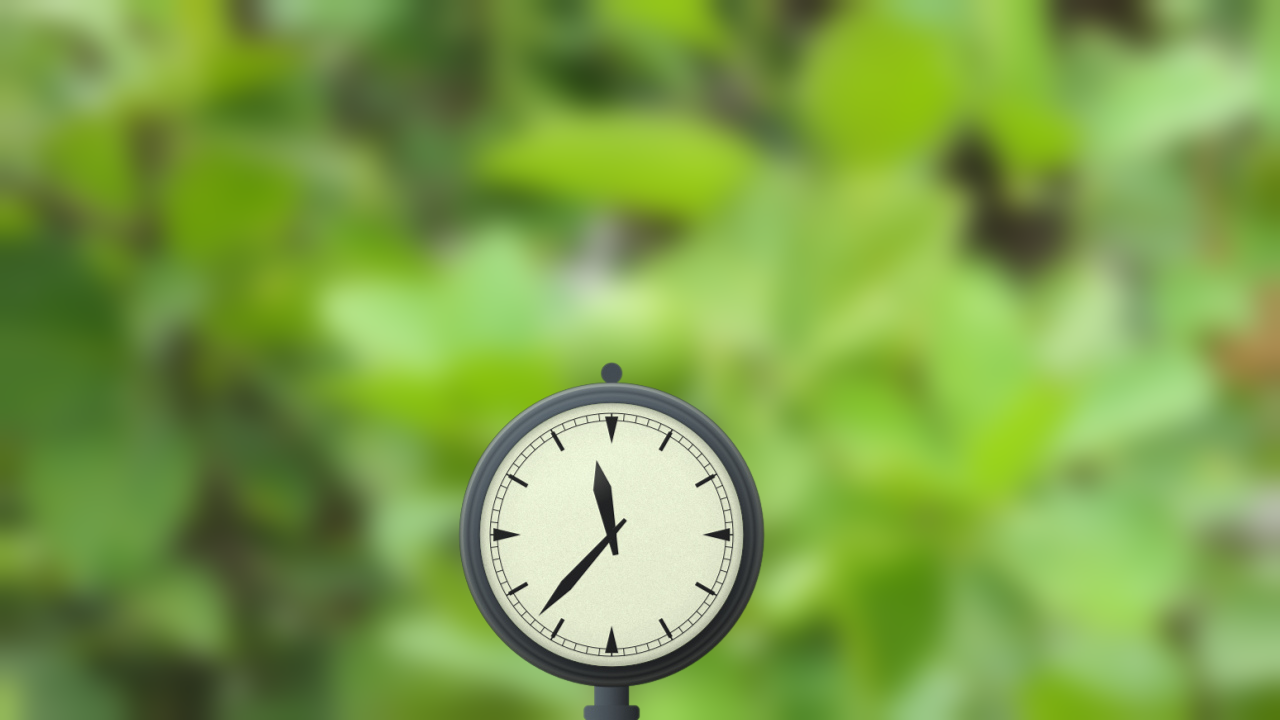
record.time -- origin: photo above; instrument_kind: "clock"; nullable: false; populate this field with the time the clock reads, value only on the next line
11:37
